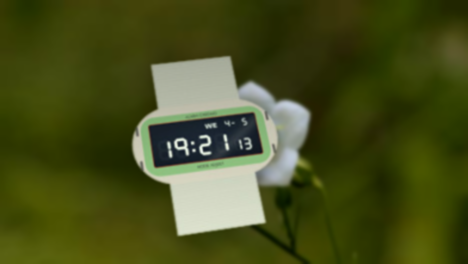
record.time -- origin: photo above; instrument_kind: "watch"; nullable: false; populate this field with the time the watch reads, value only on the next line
19:21:13
